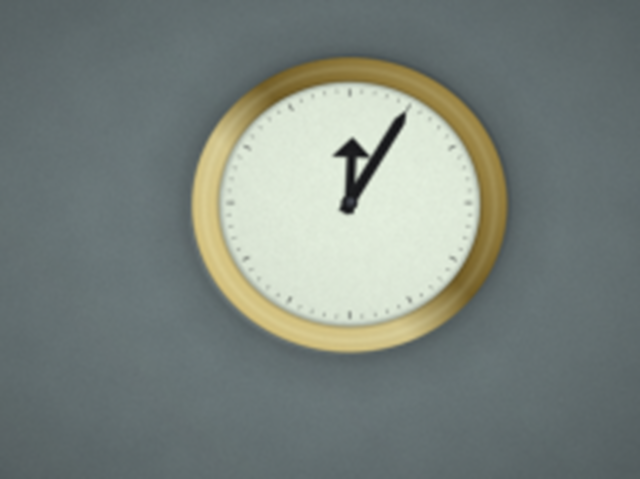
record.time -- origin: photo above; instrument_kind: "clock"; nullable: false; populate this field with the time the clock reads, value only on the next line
12:05
